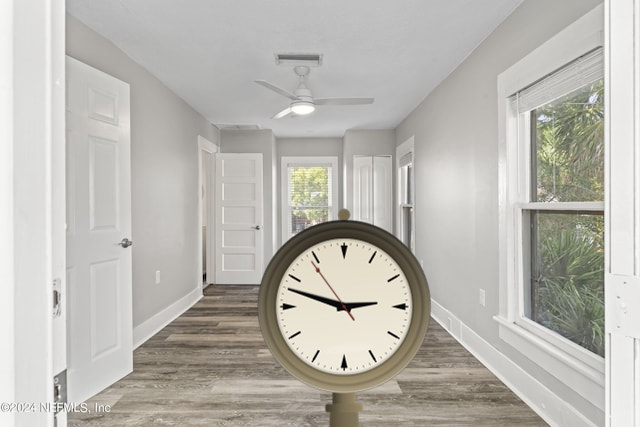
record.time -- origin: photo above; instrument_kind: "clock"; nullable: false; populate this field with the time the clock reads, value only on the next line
2:47:54
